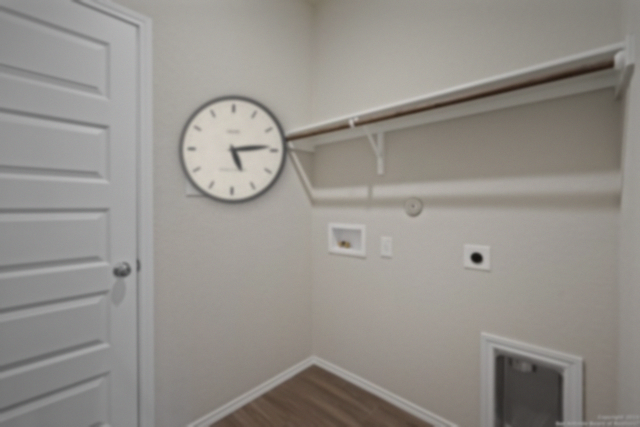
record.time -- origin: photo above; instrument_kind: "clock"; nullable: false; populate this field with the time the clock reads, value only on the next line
5:14
